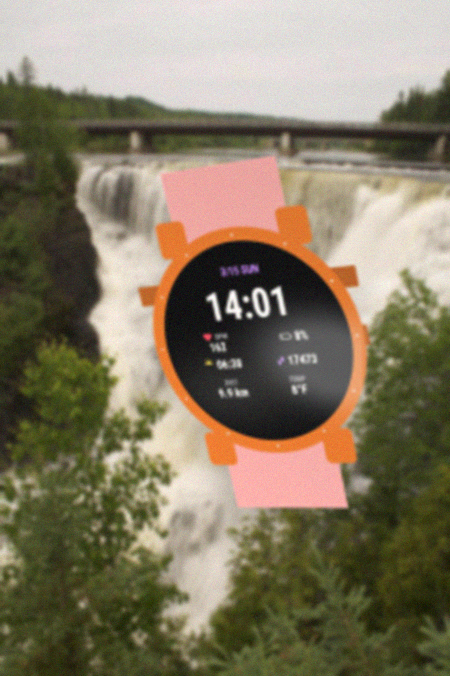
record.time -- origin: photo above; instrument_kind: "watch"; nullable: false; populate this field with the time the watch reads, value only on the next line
14:01
